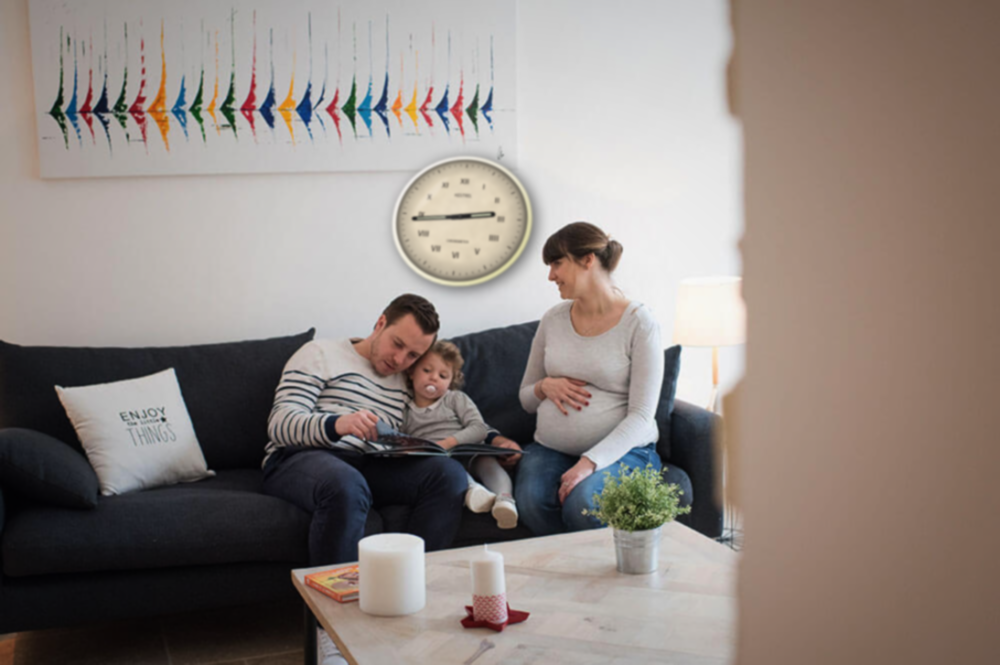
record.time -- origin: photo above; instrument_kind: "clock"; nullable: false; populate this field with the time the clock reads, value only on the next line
2:44
